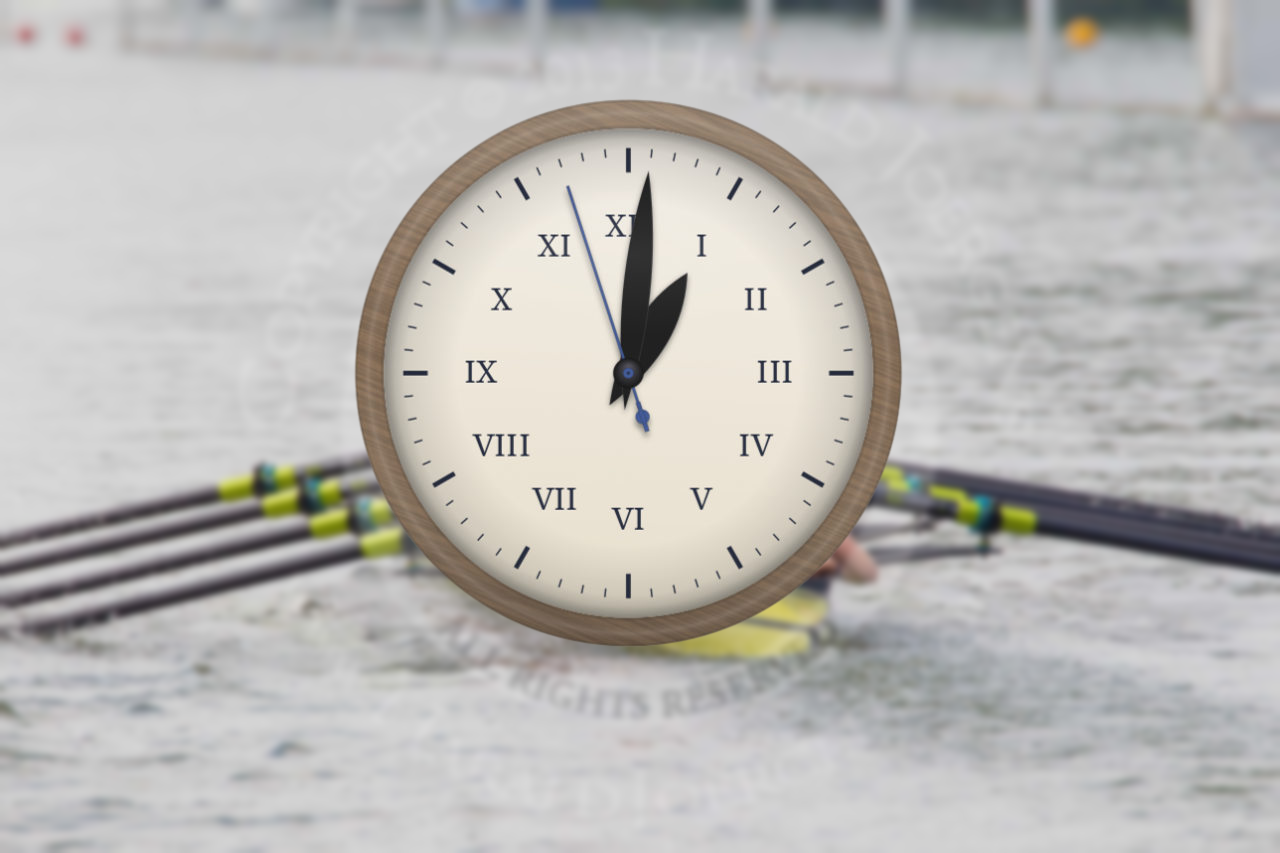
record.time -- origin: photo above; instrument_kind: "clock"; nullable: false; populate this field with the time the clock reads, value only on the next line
1:00:57
